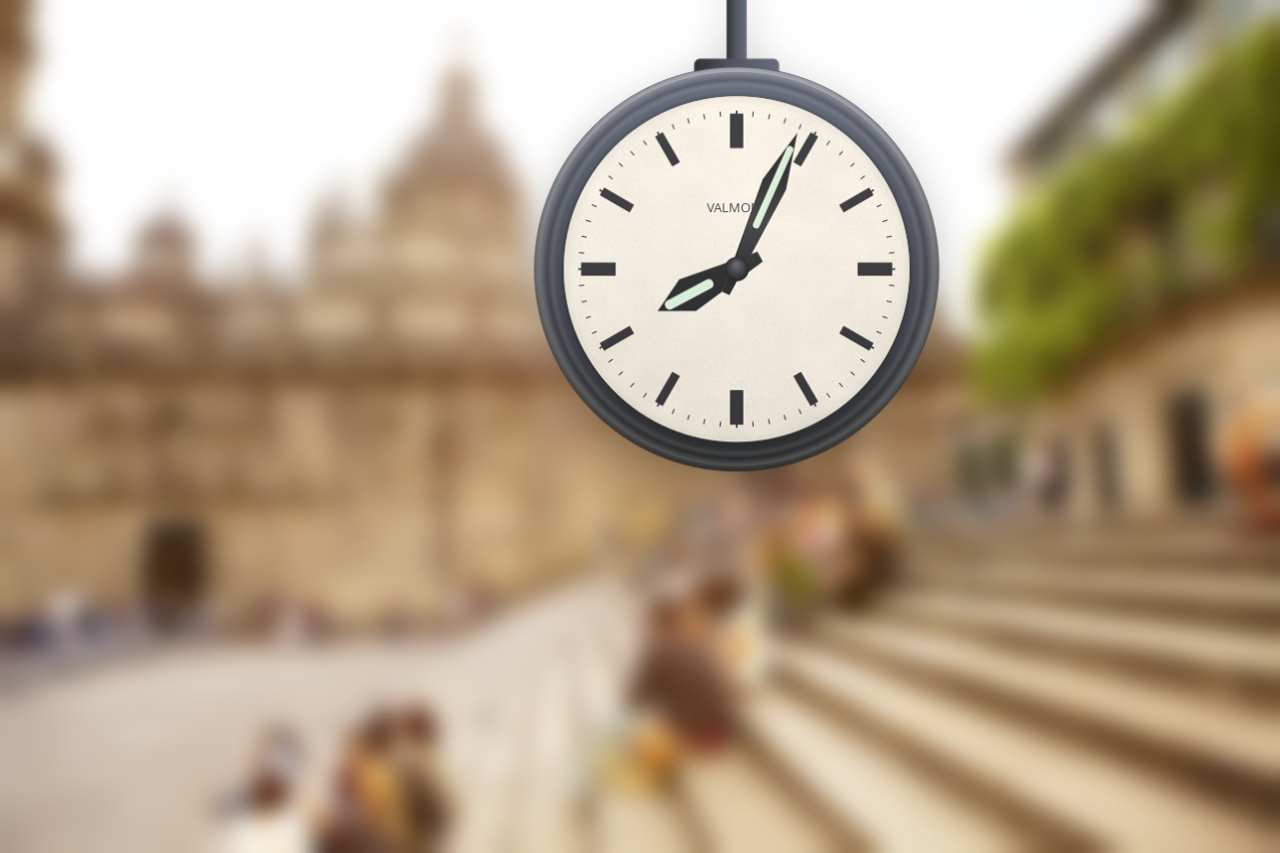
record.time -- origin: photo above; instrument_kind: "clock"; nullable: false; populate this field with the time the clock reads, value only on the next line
8:04
